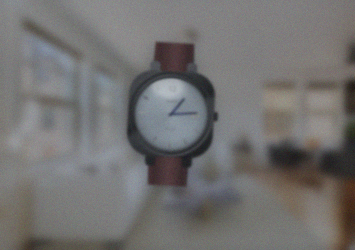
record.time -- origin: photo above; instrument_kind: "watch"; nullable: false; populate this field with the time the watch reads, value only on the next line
1:14
